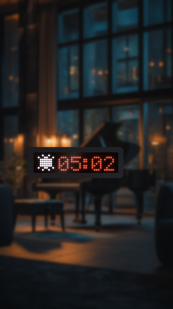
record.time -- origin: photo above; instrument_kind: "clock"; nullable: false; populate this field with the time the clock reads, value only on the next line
5:02
